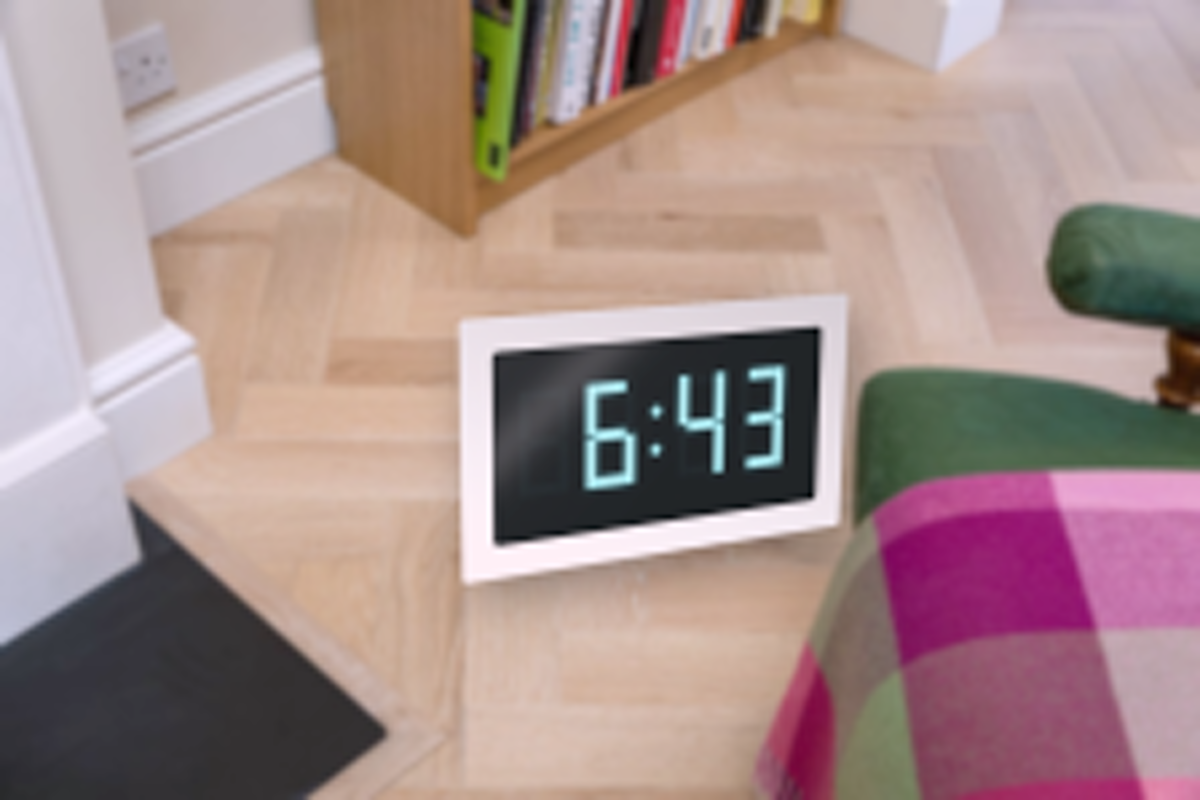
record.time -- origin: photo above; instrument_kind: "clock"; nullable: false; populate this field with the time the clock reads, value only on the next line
6:43
